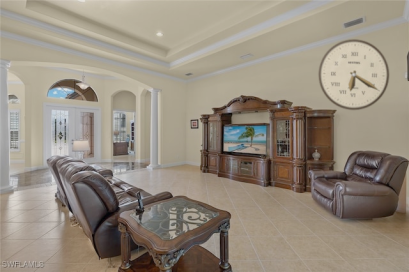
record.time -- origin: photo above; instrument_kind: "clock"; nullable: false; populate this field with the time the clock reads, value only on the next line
6:20
